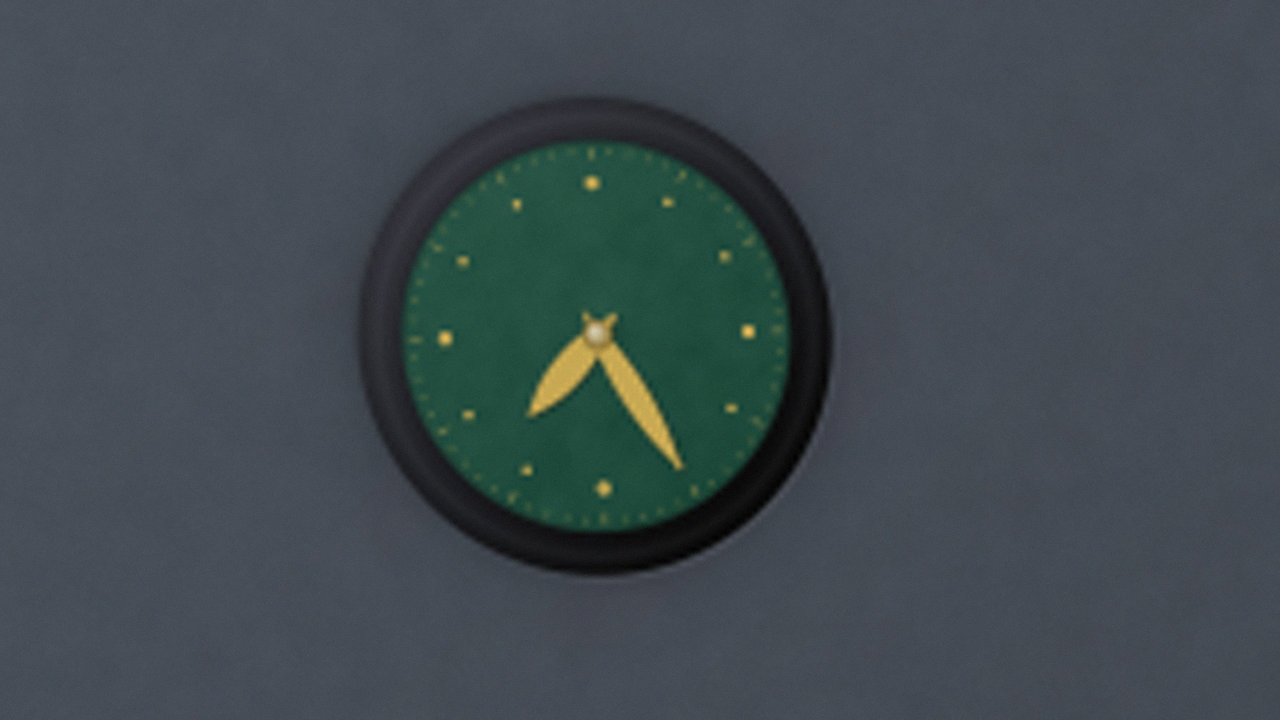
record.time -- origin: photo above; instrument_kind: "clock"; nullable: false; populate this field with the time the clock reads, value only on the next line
7:25
